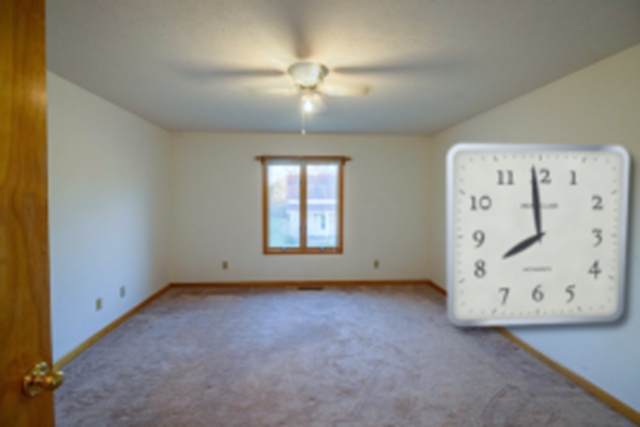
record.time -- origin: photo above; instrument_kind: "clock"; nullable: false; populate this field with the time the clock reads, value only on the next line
7:59
